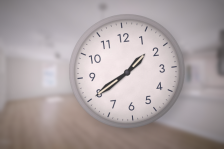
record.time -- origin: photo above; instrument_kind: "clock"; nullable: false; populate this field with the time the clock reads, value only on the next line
1:40
